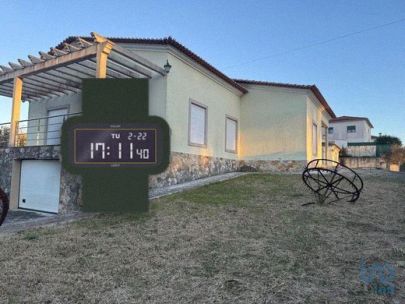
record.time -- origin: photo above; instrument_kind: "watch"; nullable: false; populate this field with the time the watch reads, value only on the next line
17:11:40
